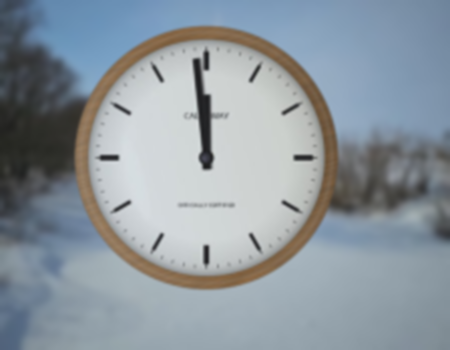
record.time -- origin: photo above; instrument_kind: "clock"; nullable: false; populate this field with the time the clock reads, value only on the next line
11:59
